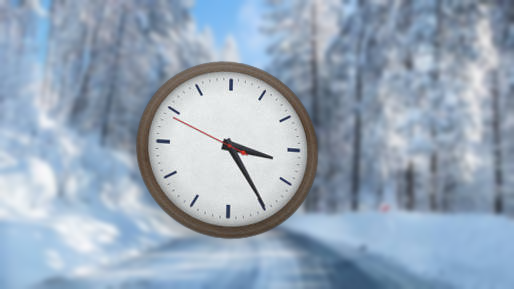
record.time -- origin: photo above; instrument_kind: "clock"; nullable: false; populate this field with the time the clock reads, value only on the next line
3:24:49
